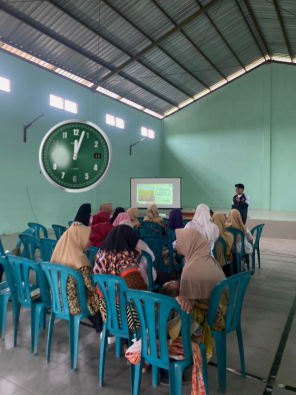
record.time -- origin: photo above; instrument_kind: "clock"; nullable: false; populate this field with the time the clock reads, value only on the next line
12:03
